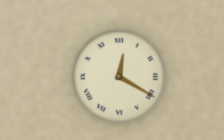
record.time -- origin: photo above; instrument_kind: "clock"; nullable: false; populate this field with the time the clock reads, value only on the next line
12:20
